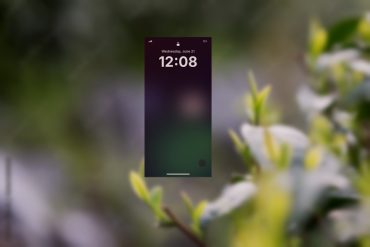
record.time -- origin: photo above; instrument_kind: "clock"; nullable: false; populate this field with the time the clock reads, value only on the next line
12:08
